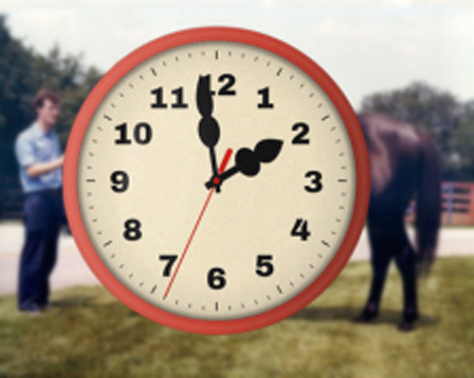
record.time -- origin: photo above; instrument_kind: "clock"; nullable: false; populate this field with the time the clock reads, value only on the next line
1:58:34
